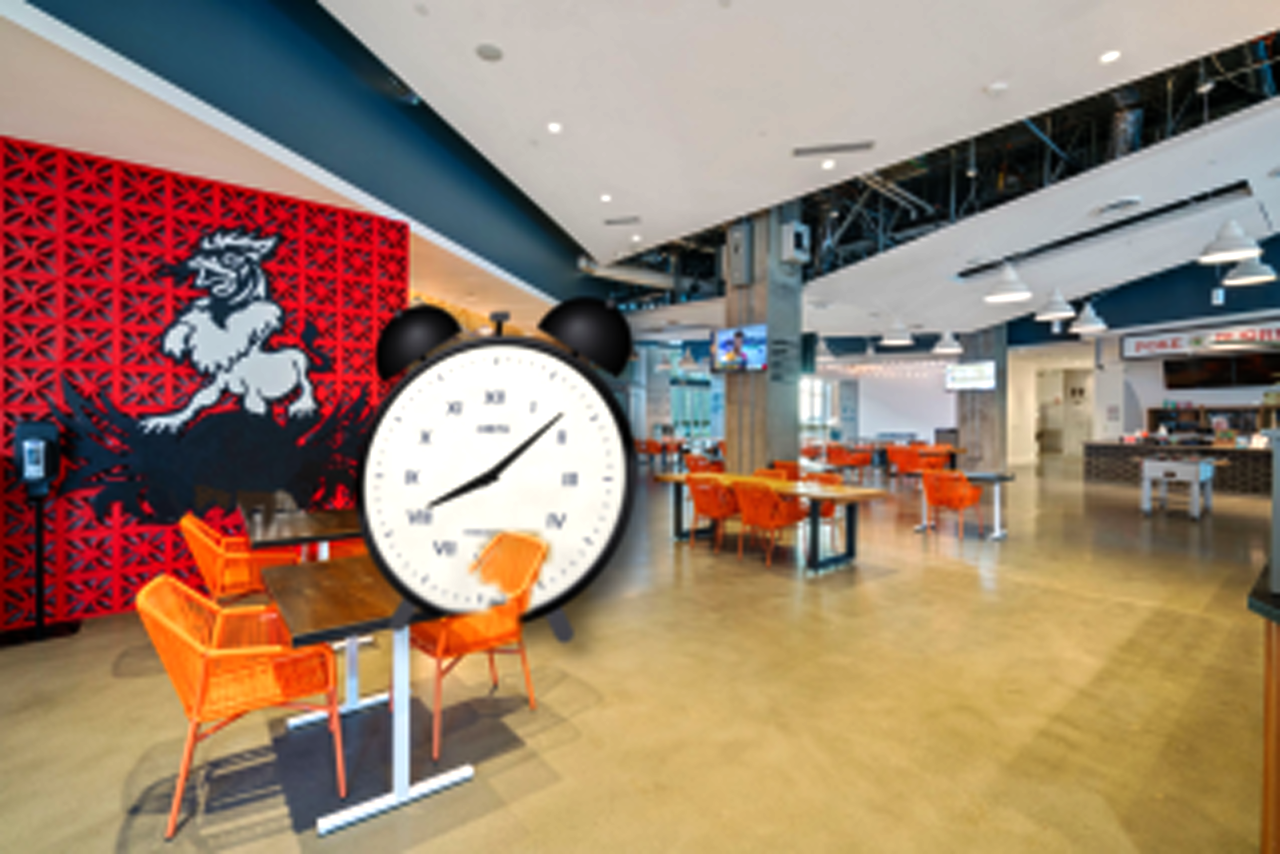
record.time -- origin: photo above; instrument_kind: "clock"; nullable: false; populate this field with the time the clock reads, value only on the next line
8:08
